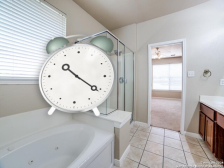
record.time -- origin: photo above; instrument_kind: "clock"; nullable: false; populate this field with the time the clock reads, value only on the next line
10:21
